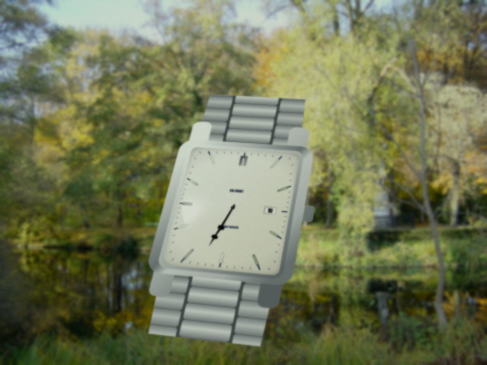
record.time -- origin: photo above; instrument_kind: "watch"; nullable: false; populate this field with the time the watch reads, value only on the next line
6:33
